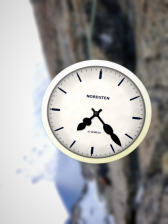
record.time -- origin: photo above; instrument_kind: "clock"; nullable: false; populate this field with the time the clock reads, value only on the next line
7:23
